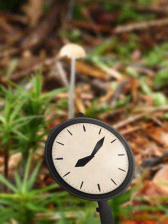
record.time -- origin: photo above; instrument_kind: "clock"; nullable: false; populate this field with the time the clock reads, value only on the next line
8:07
